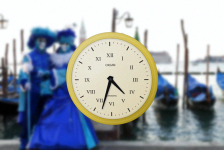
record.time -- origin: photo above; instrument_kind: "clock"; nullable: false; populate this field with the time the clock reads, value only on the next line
4:33
